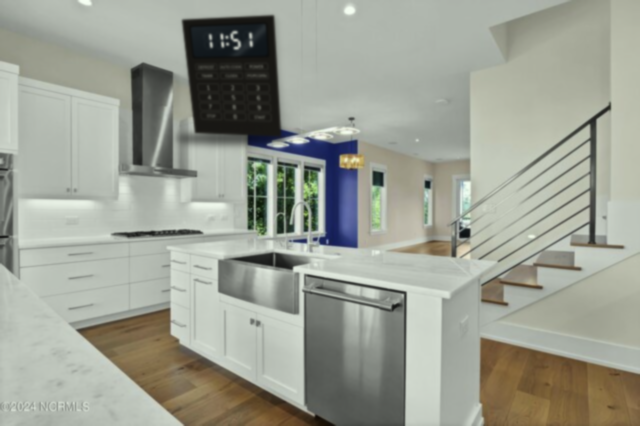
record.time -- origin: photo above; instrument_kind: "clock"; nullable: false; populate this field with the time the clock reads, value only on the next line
11:51
